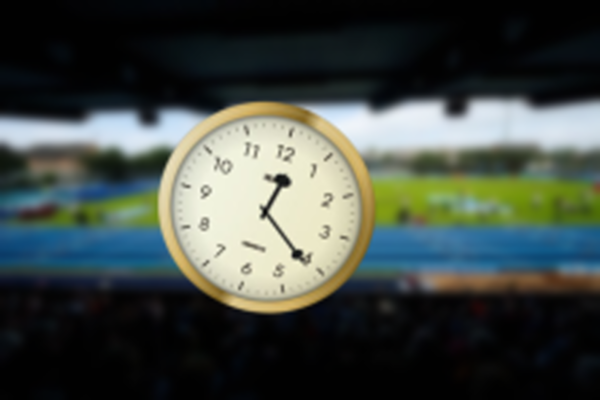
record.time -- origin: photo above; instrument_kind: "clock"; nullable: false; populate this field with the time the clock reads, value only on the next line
12:21
